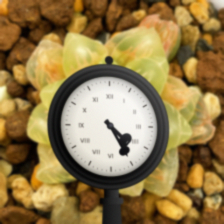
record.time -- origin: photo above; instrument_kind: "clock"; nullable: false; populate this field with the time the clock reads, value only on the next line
4:25
